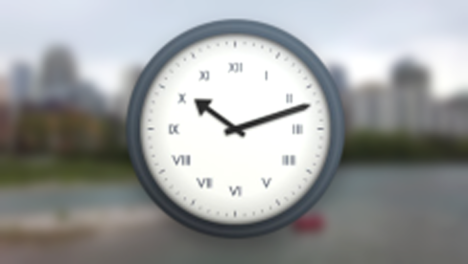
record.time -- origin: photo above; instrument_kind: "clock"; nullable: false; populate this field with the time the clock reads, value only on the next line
10:12
